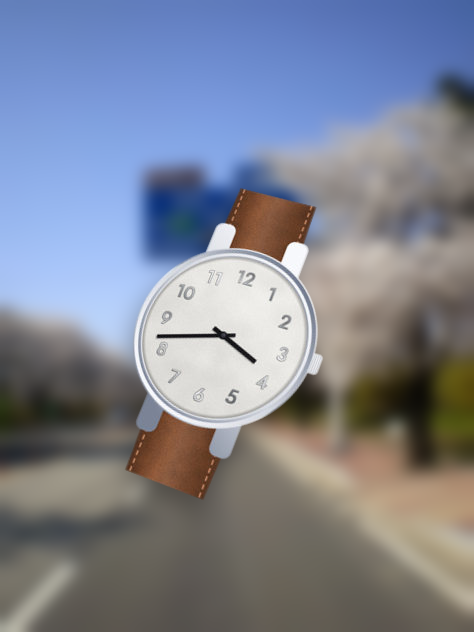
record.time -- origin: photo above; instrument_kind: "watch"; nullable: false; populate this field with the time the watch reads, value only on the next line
3:42
